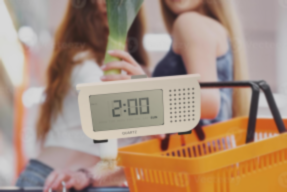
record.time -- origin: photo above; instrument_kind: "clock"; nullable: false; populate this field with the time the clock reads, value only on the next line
2:00
